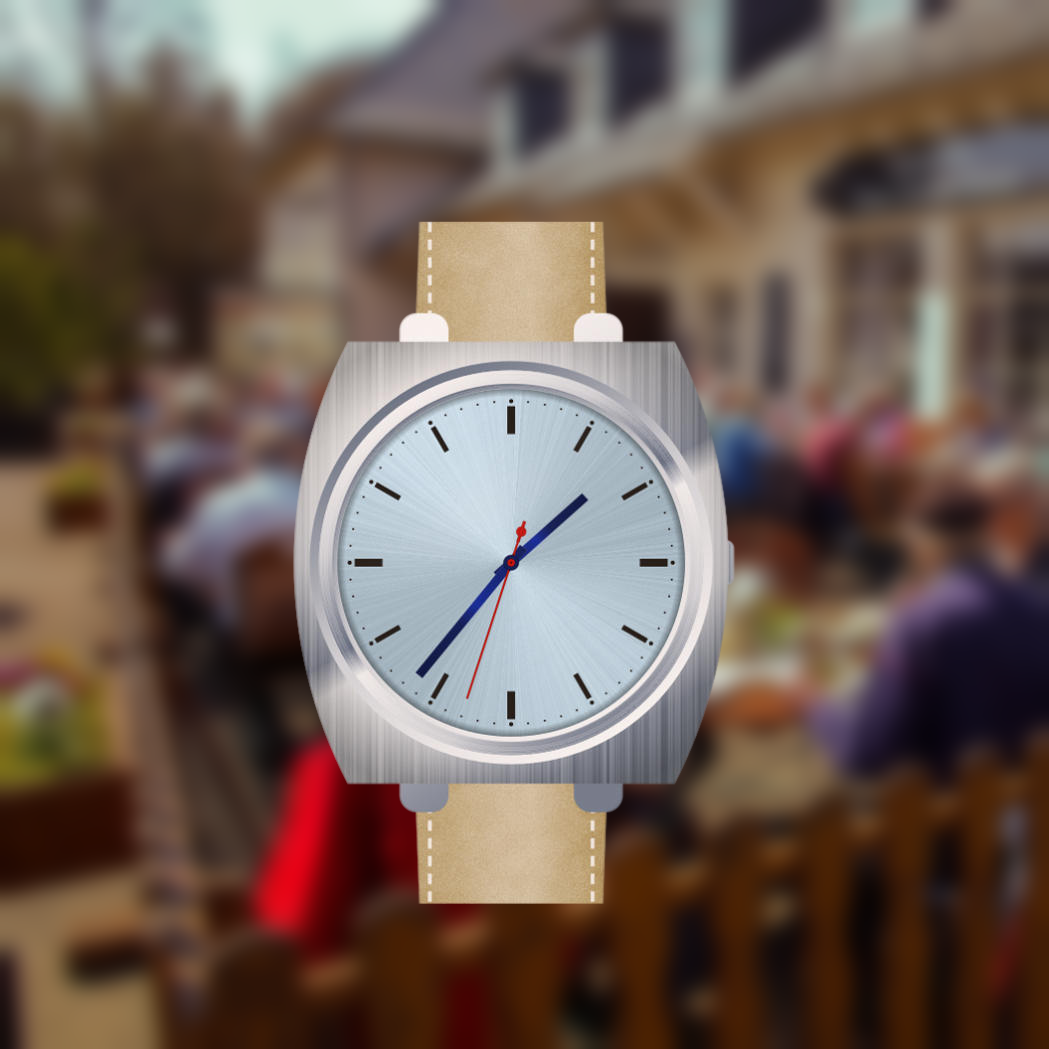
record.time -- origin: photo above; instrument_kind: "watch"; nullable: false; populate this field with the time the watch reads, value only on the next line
1:36:33
